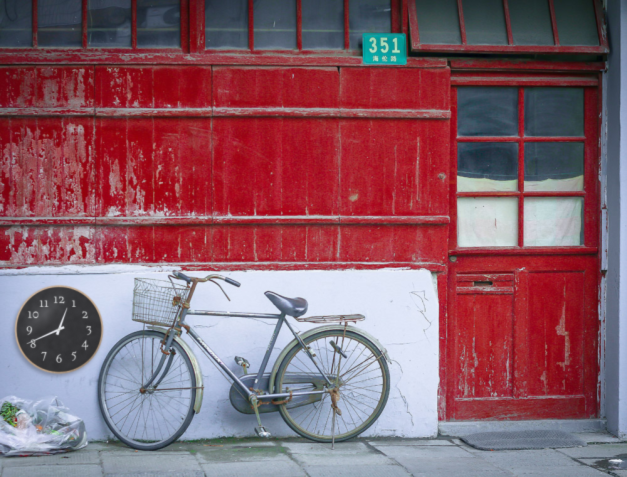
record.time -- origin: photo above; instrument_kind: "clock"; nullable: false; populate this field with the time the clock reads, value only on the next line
12:41
